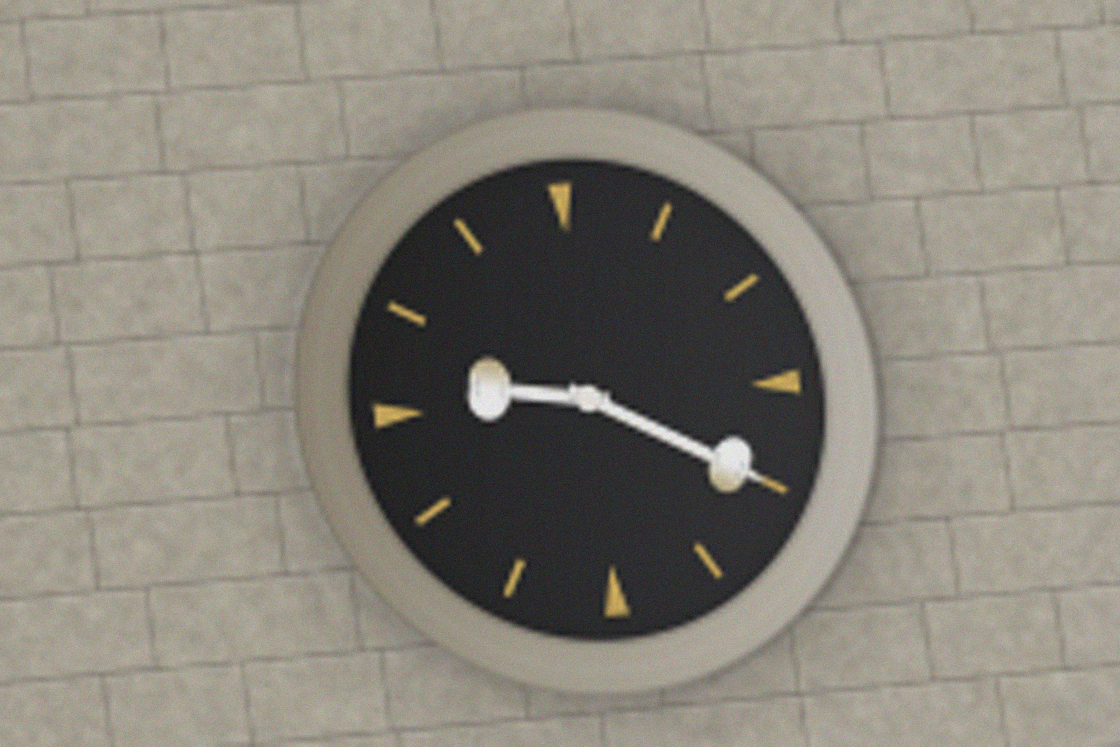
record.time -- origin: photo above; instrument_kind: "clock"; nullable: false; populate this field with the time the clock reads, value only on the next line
9:20
